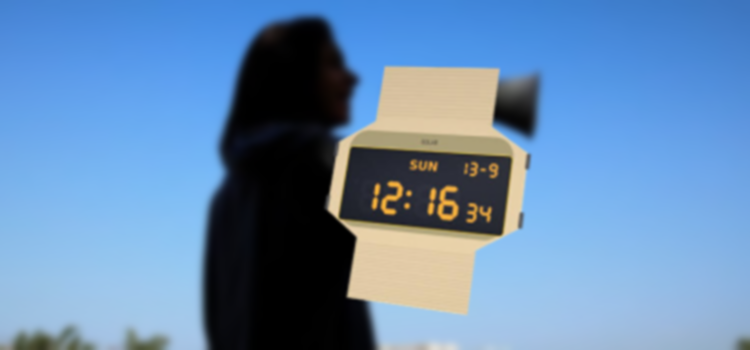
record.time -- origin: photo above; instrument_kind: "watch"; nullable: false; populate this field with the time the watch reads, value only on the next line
12:16:34
